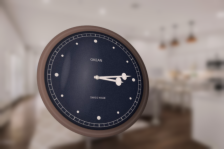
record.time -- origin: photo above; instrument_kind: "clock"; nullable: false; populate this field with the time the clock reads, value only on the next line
3:14
